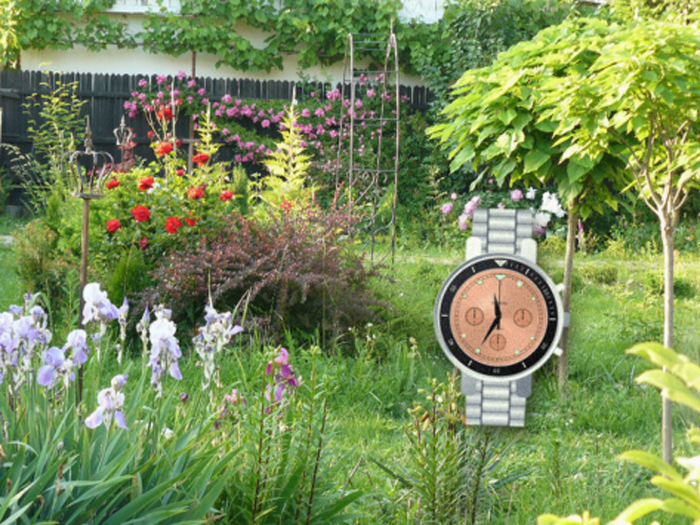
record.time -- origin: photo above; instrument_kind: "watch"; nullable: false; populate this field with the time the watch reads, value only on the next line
11:35
